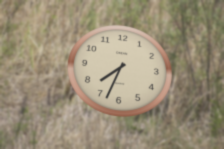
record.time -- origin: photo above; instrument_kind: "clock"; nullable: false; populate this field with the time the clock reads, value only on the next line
7:33
